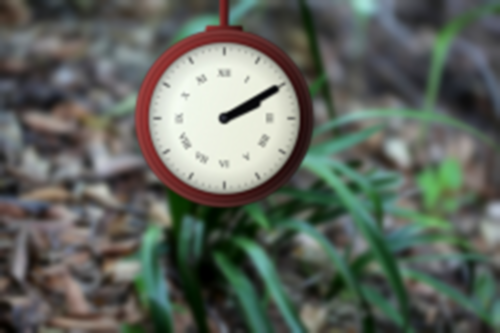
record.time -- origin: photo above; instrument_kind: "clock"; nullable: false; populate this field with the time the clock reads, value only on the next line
2:10
